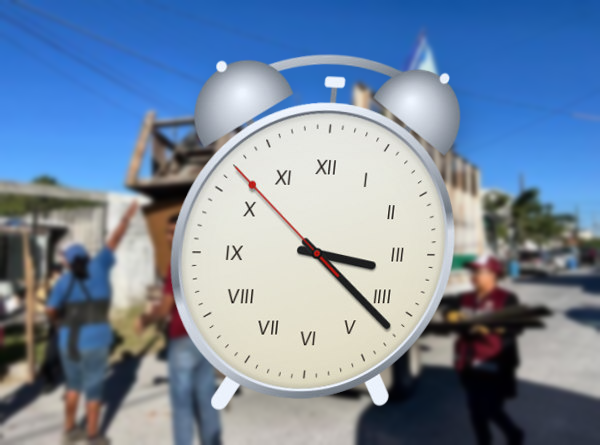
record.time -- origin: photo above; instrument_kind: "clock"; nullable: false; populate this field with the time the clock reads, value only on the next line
3:21:52
